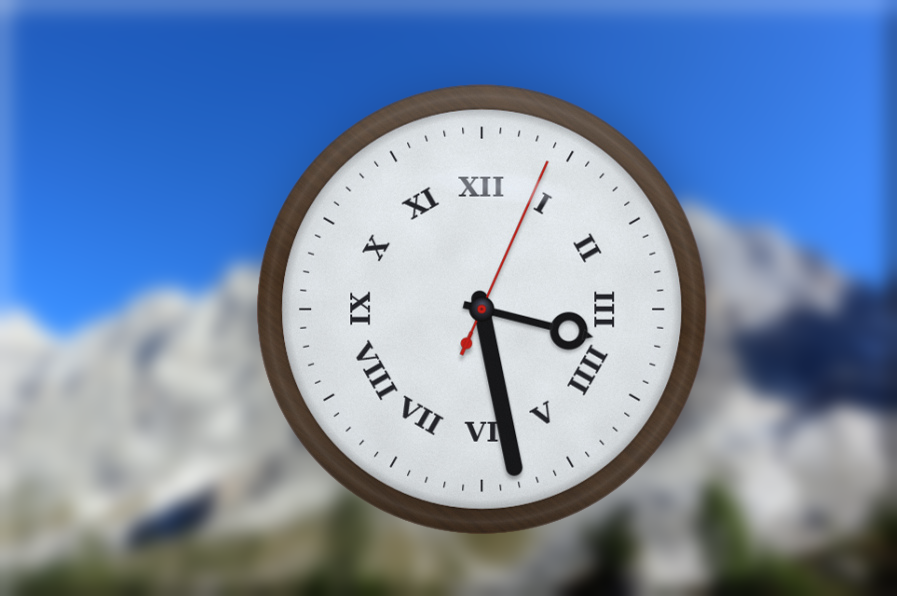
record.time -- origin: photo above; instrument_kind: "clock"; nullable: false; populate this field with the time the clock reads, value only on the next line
3:28:04
